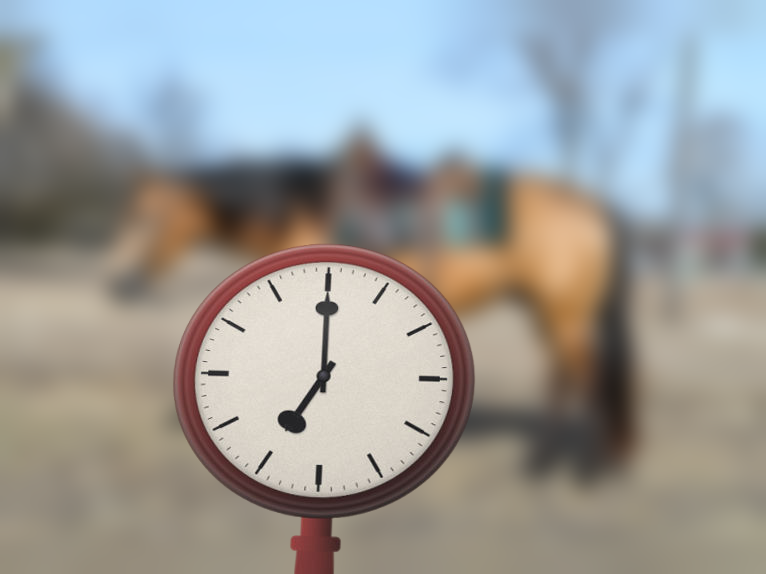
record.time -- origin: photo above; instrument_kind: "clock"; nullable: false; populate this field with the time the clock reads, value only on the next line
7:00
